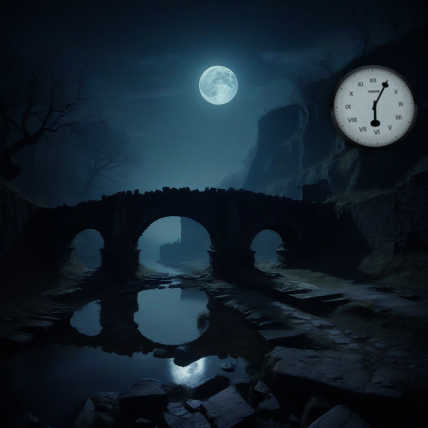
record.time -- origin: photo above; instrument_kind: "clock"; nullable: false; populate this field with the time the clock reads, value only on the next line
6:05
